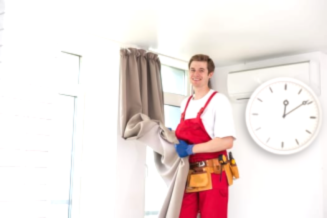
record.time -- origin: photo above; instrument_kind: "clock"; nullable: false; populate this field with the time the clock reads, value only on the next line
12:09
